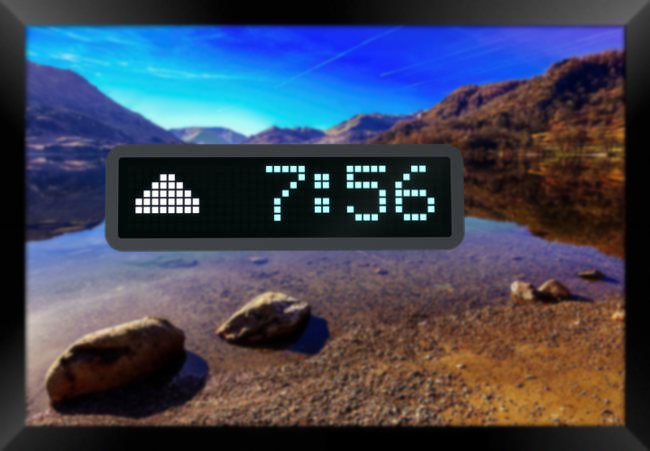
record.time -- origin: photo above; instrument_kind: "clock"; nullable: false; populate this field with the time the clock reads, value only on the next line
7:56
